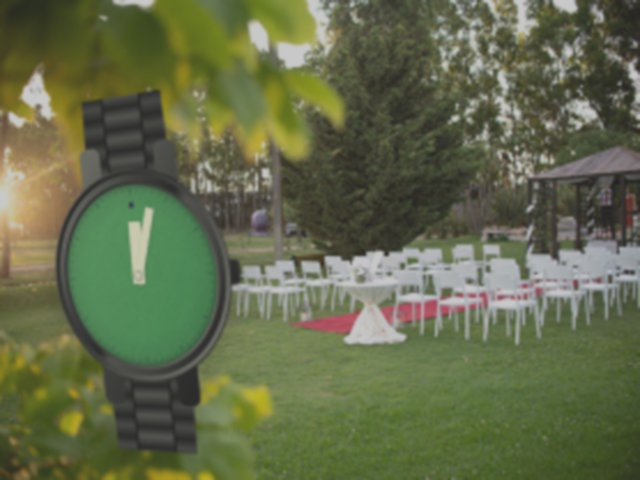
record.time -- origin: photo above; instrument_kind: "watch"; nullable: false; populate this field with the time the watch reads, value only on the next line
12:03
